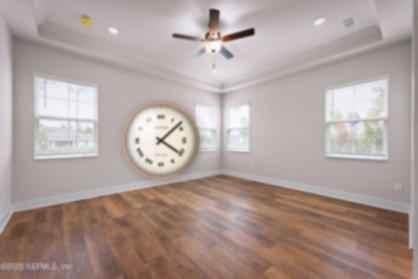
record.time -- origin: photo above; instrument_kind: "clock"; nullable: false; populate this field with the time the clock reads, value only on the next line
4:08
